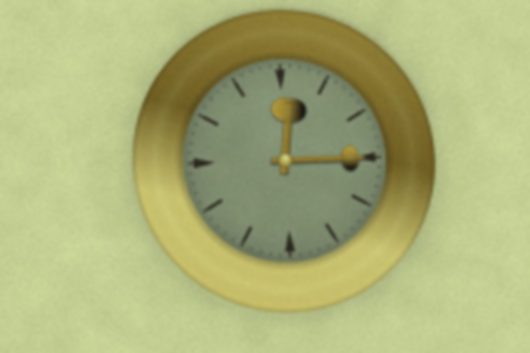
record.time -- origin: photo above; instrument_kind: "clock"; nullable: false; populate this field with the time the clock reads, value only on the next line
12:15
